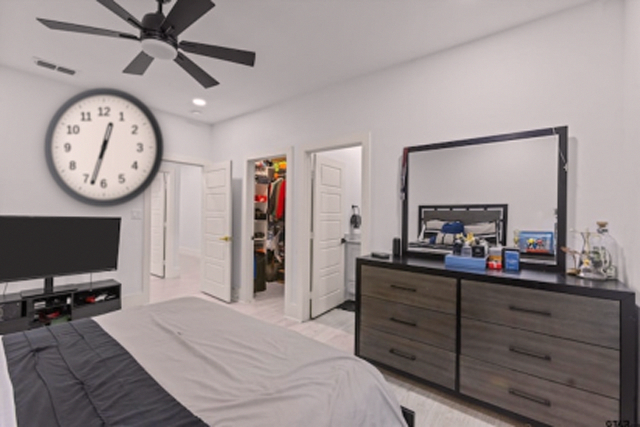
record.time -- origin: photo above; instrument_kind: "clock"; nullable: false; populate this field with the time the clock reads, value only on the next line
12:33
